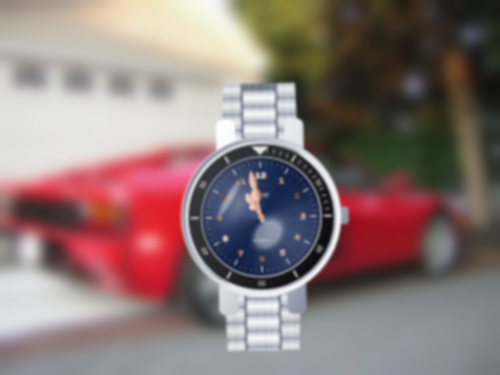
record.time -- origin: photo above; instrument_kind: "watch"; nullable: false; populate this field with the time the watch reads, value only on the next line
10:58
